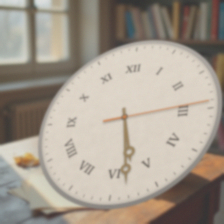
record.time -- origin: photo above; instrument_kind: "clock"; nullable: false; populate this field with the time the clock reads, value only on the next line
5:28:14
